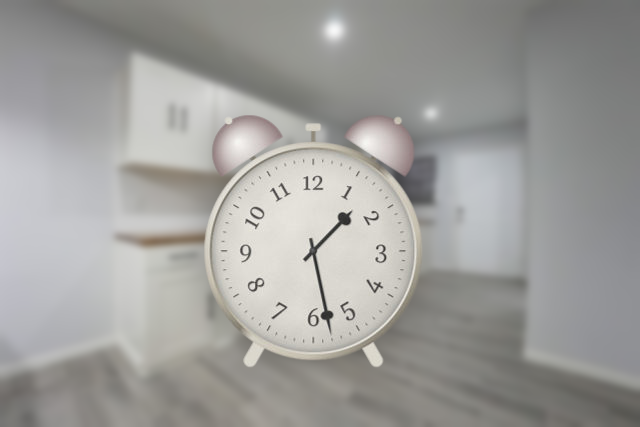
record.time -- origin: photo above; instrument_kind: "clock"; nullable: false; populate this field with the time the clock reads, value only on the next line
1:28
